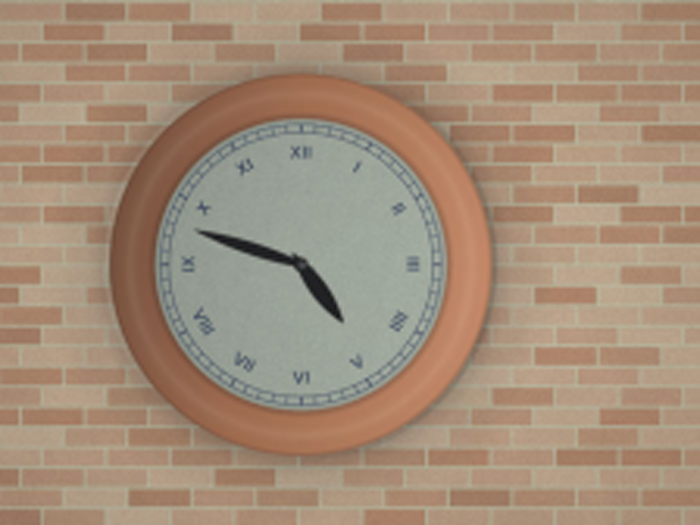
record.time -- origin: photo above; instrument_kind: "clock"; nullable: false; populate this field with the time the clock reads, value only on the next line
4:48
